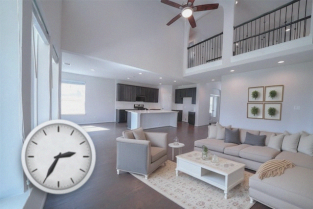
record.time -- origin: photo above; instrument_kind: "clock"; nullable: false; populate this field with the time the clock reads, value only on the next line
2:35
